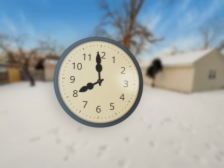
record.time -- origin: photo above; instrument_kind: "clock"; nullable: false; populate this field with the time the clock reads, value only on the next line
7:59
